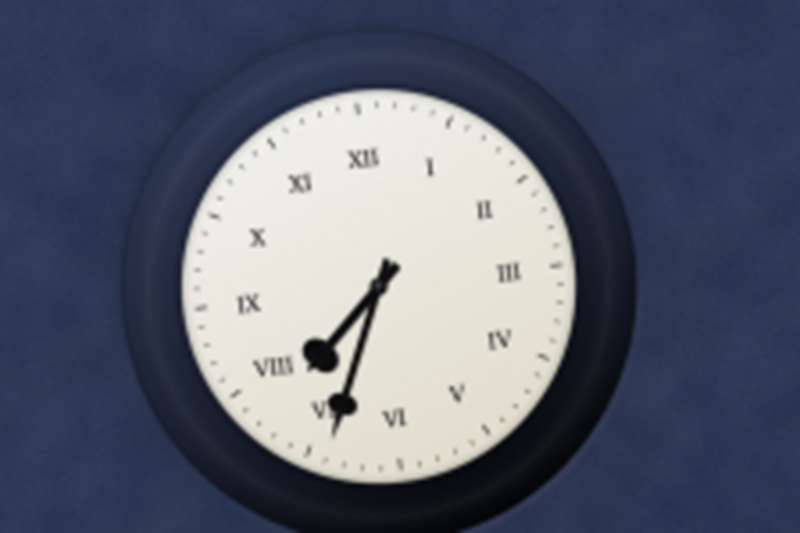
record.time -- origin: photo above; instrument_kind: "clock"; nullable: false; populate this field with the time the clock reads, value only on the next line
7:34
